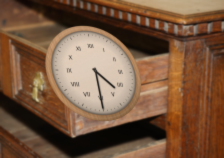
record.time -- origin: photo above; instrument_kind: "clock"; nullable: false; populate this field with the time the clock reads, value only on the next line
4:30
